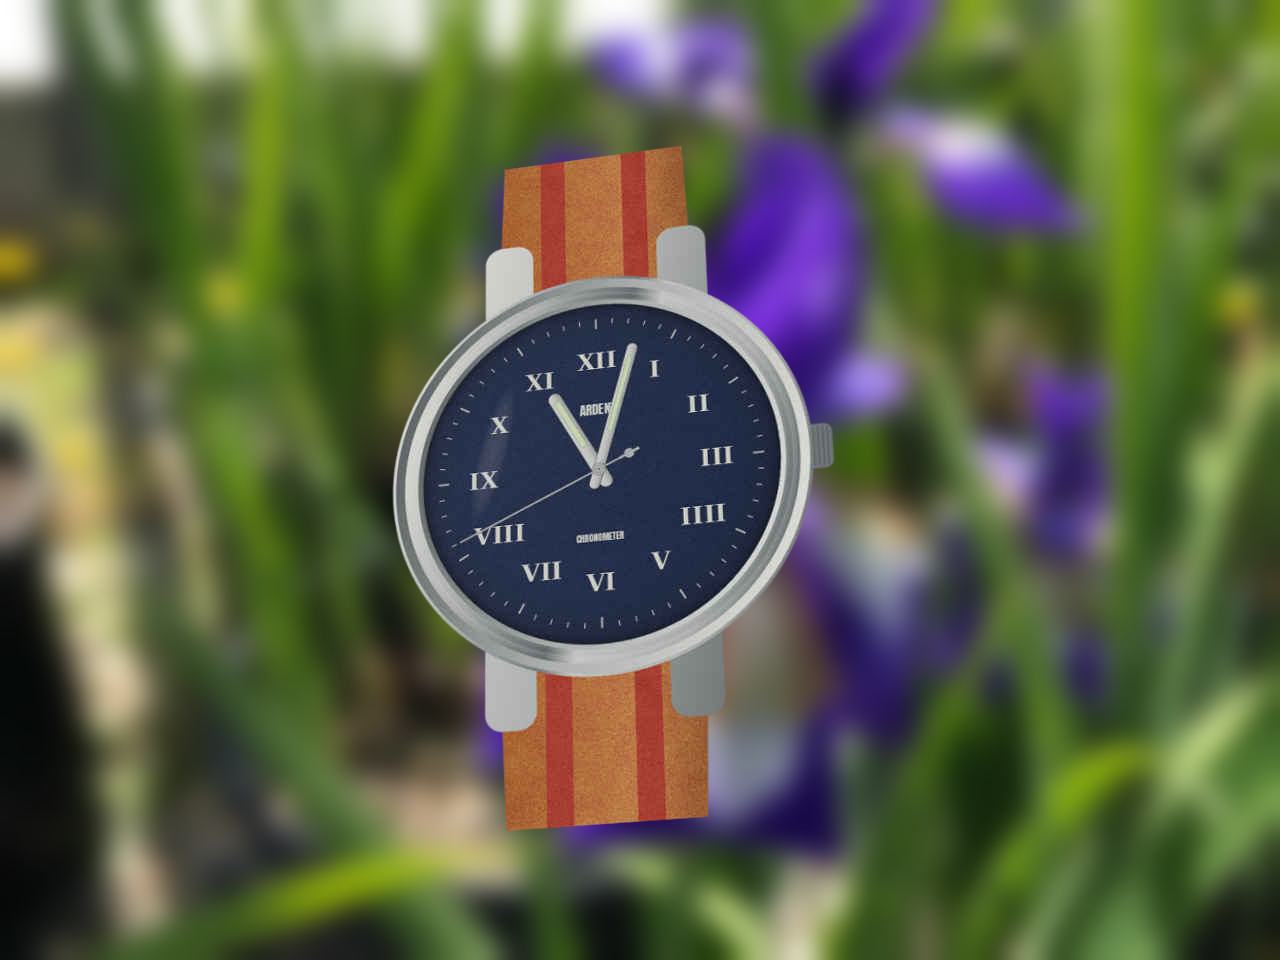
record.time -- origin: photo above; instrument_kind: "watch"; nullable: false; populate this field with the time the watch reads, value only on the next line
11:02:41
